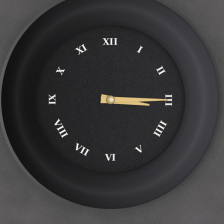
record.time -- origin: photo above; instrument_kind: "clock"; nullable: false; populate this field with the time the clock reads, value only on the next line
3:15
